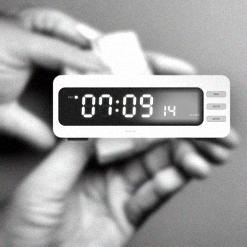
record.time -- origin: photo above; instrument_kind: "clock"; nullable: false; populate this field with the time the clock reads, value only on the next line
7:09:14
